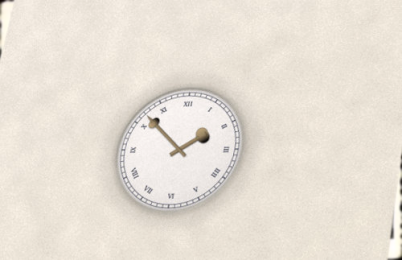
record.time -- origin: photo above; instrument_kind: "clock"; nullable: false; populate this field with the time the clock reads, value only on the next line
1:52
